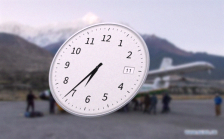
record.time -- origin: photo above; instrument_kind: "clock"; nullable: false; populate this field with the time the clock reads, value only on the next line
6:36
